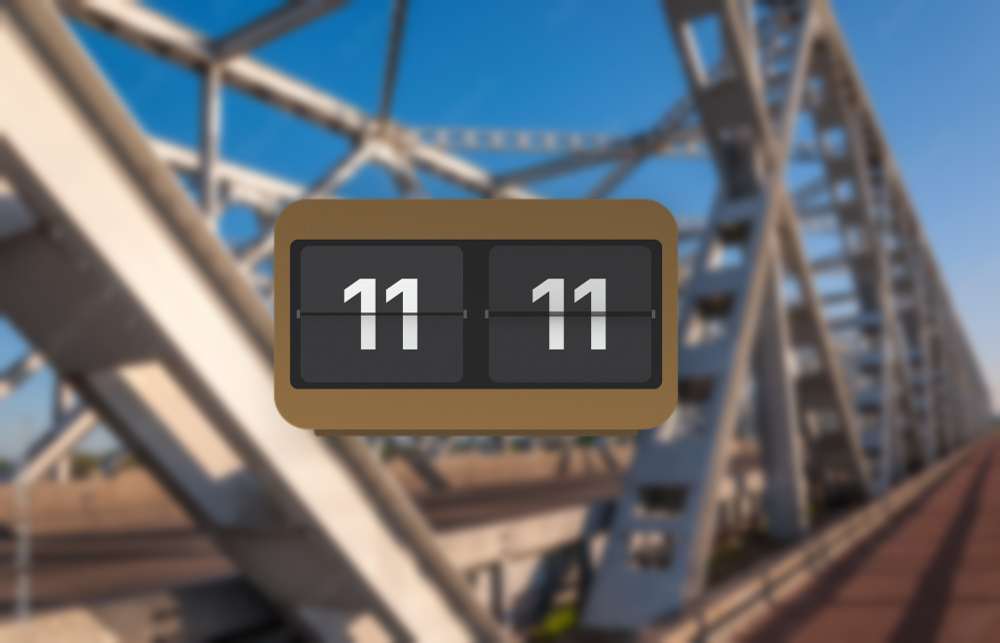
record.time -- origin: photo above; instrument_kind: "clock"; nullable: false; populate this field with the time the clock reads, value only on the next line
11:11
